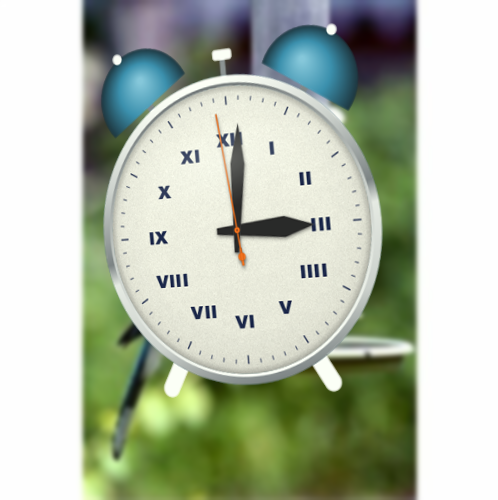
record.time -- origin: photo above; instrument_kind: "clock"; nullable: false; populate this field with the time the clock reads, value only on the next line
3:00:59
